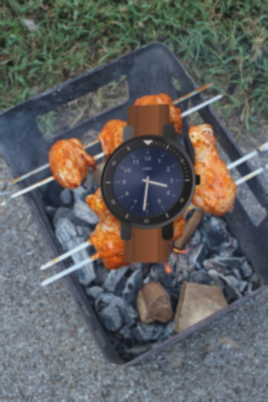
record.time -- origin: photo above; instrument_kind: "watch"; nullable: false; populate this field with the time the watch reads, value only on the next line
3:31
